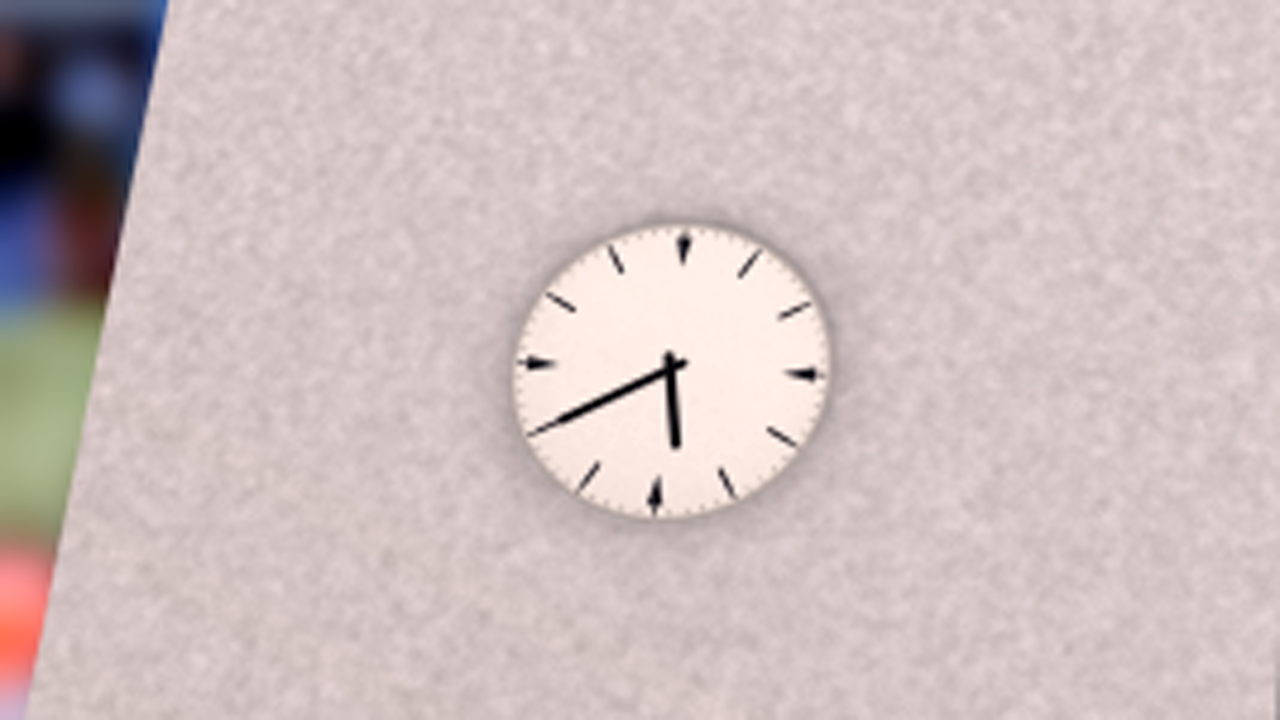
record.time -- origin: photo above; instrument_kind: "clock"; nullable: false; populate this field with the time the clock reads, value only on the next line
5:40
